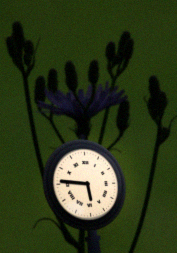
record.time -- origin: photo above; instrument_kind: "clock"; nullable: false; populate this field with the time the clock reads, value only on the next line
5:46
